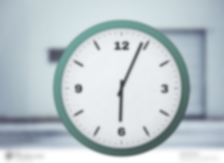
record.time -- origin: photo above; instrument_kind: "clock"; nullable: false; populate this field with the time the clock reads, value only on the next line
6:04
